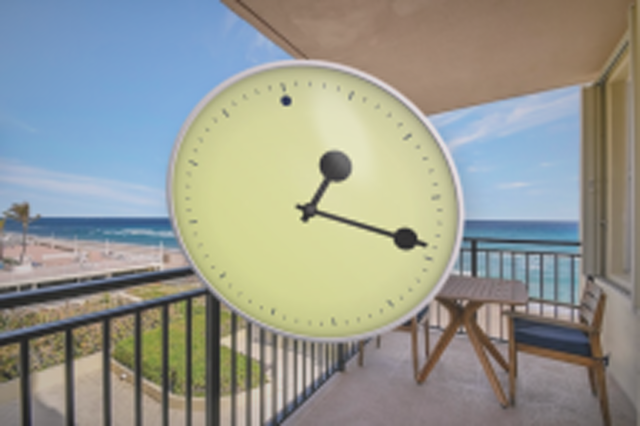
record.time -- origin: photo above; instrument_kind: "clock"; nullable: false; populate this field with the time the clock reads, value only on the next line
1:19
